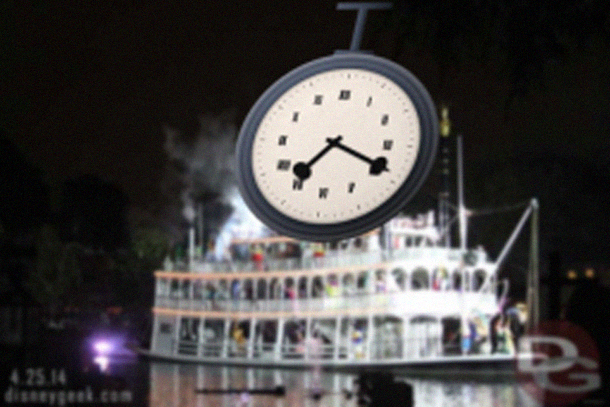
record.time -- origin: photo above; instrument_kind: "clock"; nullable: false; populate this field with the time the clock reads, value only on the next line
7:19
